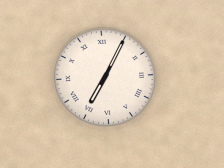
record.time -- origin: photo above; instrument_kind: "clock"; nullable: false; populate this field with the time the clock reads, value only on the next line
7:05
